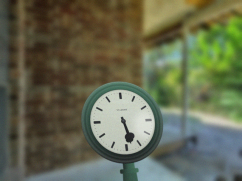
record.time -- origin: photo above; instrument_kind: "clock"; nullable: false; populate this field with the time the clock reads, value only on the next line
5:28
